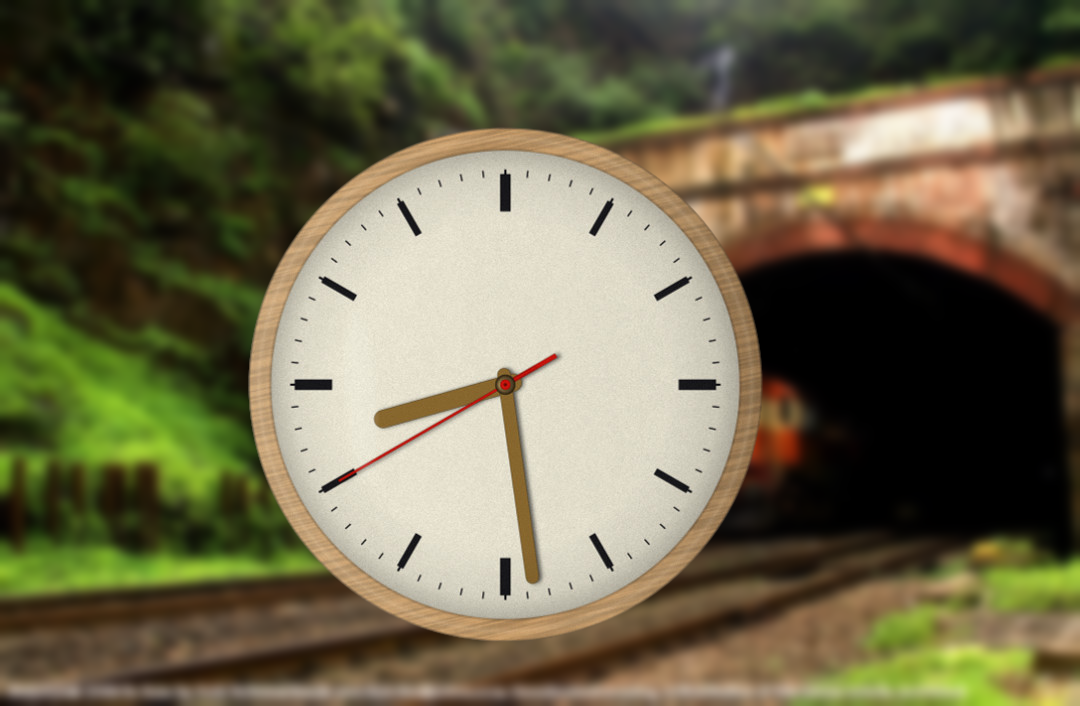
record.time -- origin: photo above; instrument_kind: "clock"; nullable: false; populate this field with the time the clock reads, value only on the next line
8:28:40
